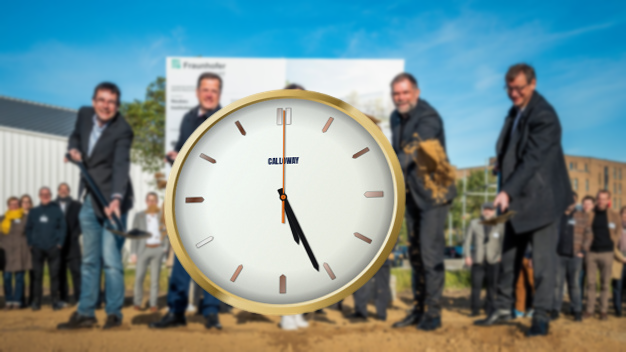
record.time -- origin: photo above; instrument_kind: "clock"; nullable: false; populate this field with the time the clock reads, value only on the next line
5:26:00
